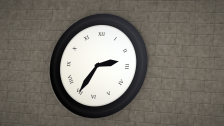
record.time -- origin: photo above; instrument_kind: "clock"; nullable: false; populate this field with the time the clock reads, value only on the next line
2:35
